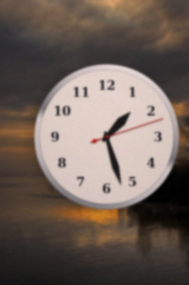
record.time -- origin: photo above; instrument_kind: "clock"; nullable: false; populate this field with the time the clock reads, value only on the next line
1:27:12
